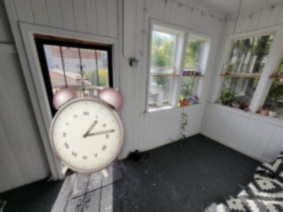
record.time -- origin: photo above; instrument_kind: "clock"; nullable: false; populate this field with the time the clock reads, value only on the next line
1:13
